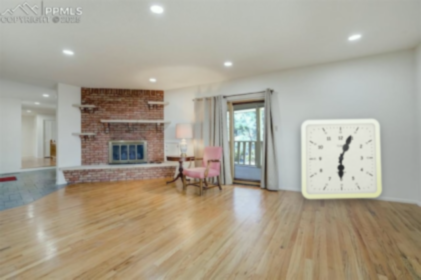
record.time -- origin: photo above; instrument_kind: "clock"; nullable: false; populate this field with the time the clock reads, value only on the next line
6:04
